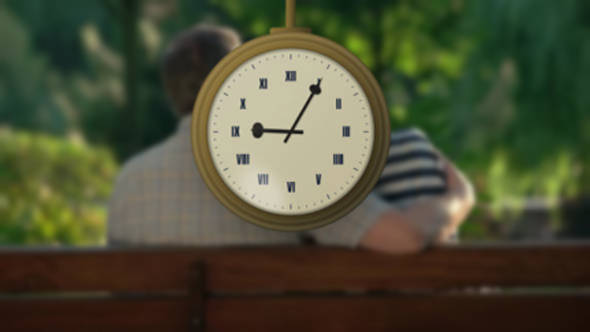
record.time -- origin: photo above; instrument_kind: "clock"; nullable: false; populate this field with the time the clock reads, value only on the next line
9:05
